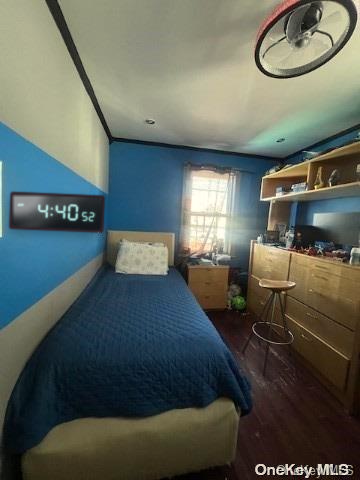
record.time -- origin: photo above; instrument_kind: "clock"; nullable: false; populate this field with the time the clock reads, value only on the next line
4:40
